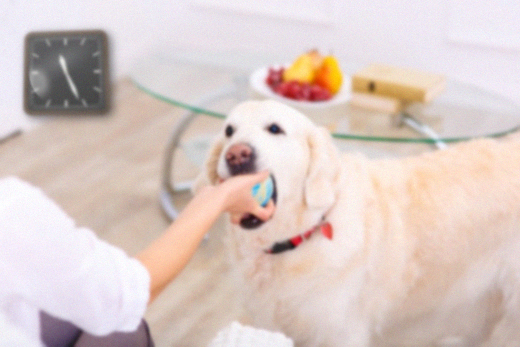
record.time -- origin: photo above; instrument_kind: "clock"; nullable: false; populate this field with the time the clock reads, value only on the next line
11:26
